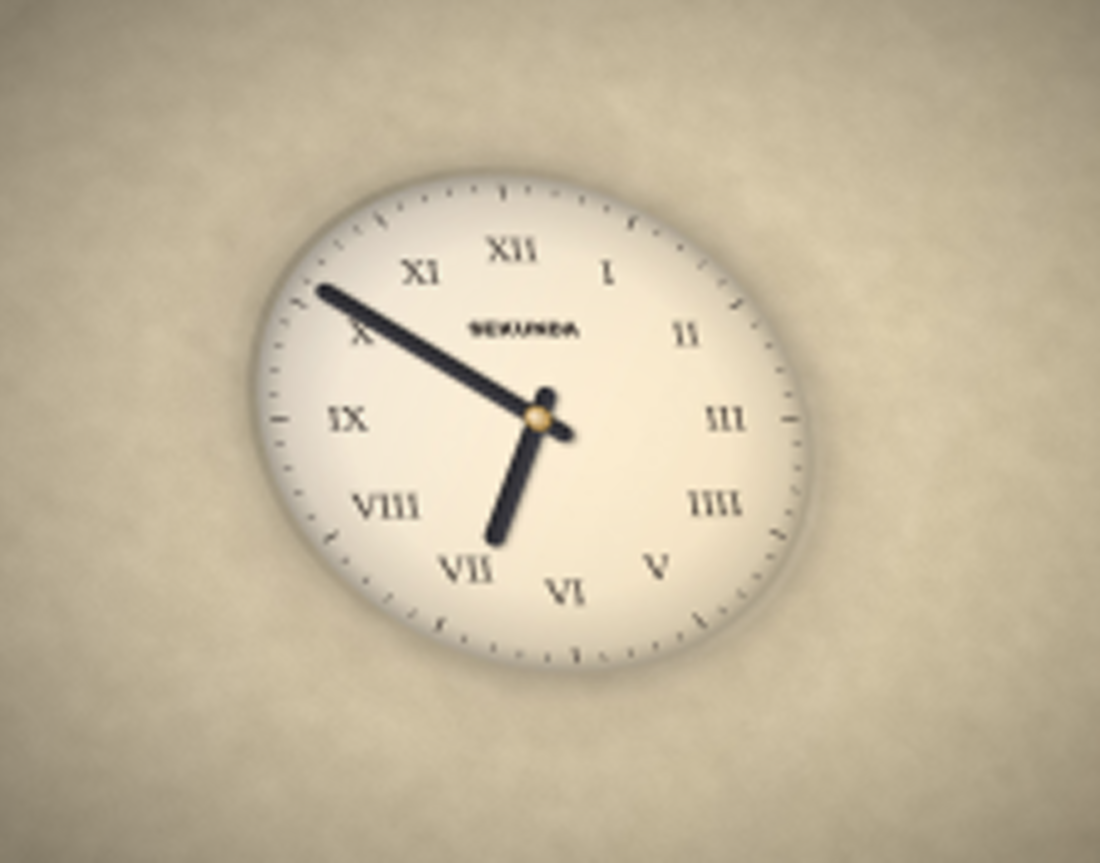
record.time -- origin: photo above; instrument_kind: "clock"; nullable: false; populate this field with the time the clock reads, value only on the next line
6:51
